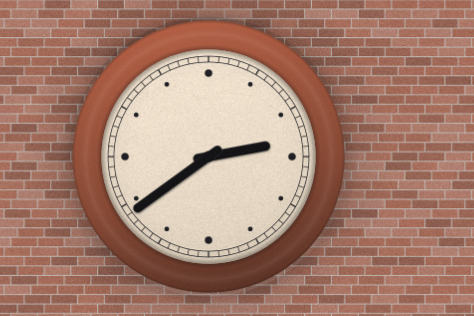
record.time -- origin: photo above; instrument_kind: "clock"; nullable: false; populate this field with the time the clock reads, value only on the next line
2:39
